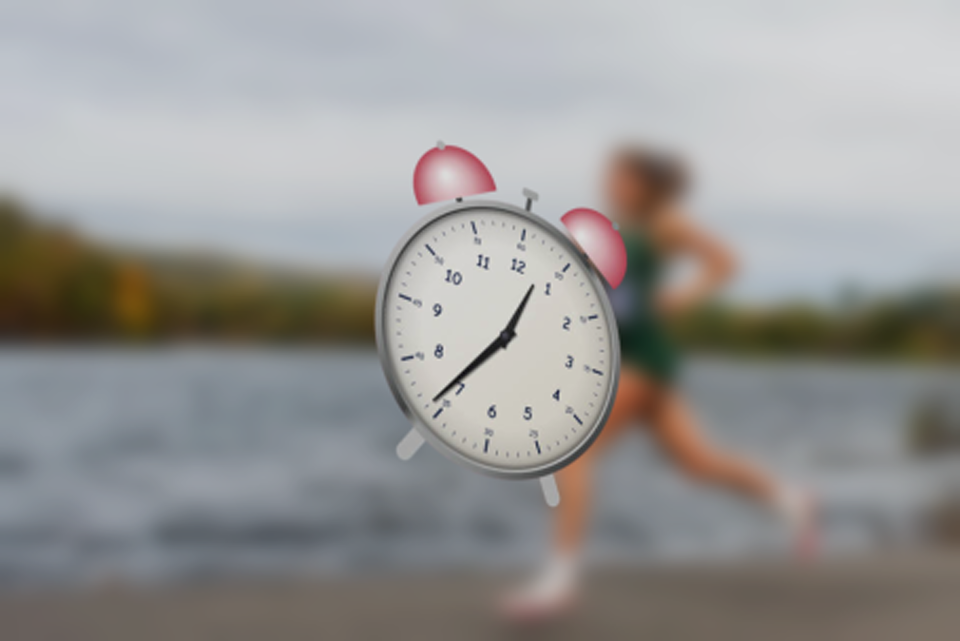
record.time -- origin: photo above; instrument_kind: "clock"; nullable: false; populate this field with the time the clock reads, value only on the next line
12:36
